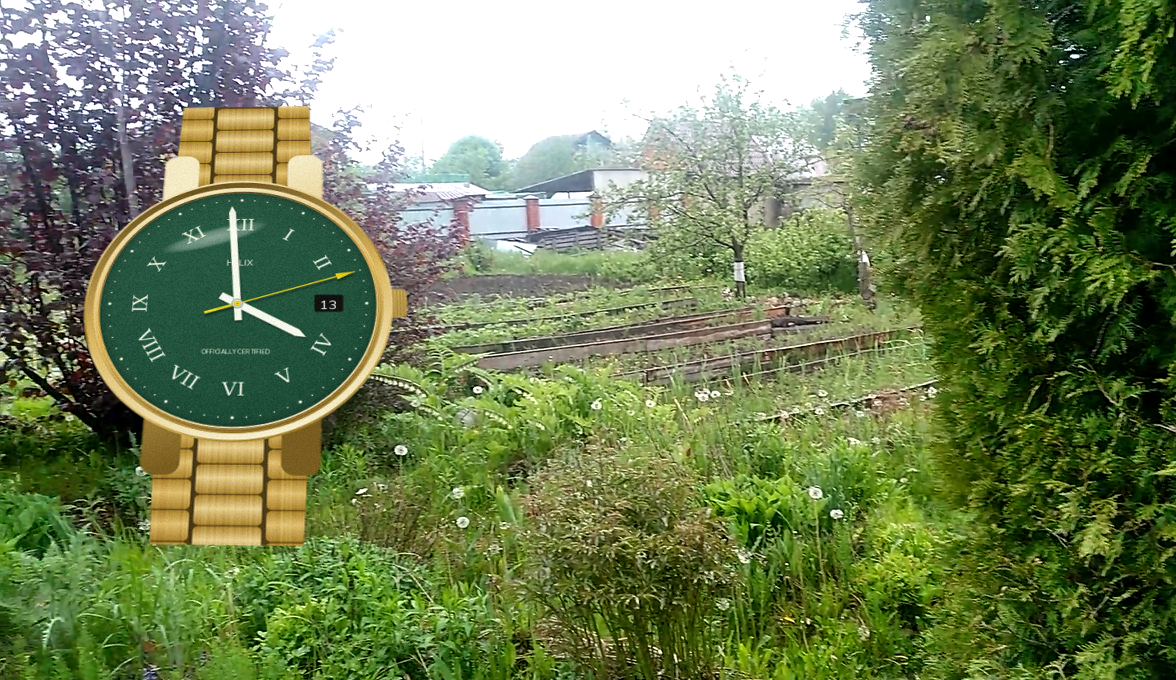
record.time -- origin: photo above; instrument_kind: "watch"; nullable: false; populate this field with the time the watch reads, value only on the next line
3:59:12
